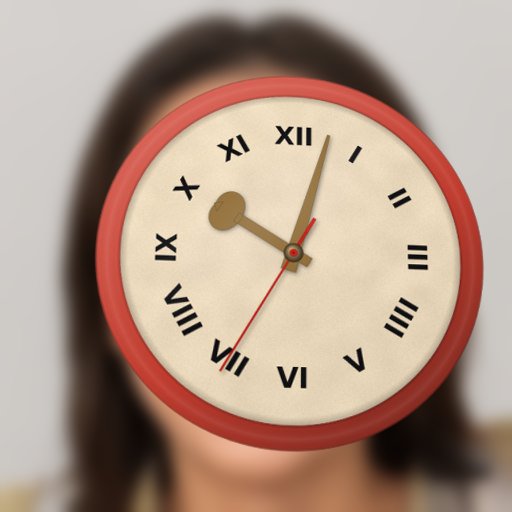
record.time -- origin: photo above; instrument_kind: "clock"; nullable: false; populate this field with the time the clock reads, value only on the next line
10:02:35
